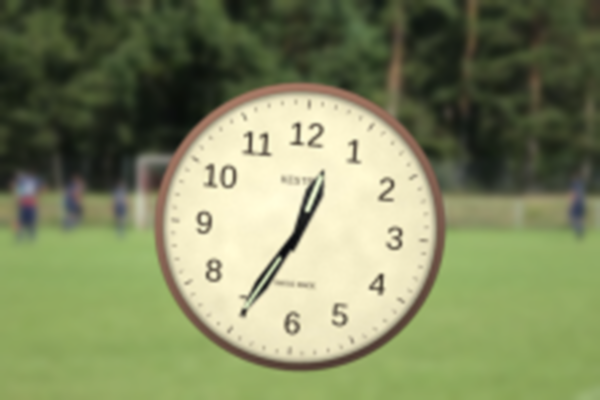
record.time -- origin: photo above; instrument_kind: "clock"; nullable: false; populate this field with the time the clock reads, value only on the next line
12:35
